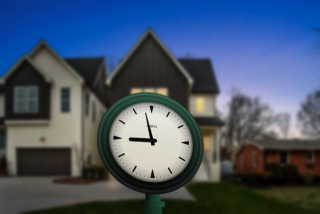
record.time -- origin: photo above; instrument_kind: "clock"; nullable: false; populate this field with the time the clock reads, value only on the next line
8:58
